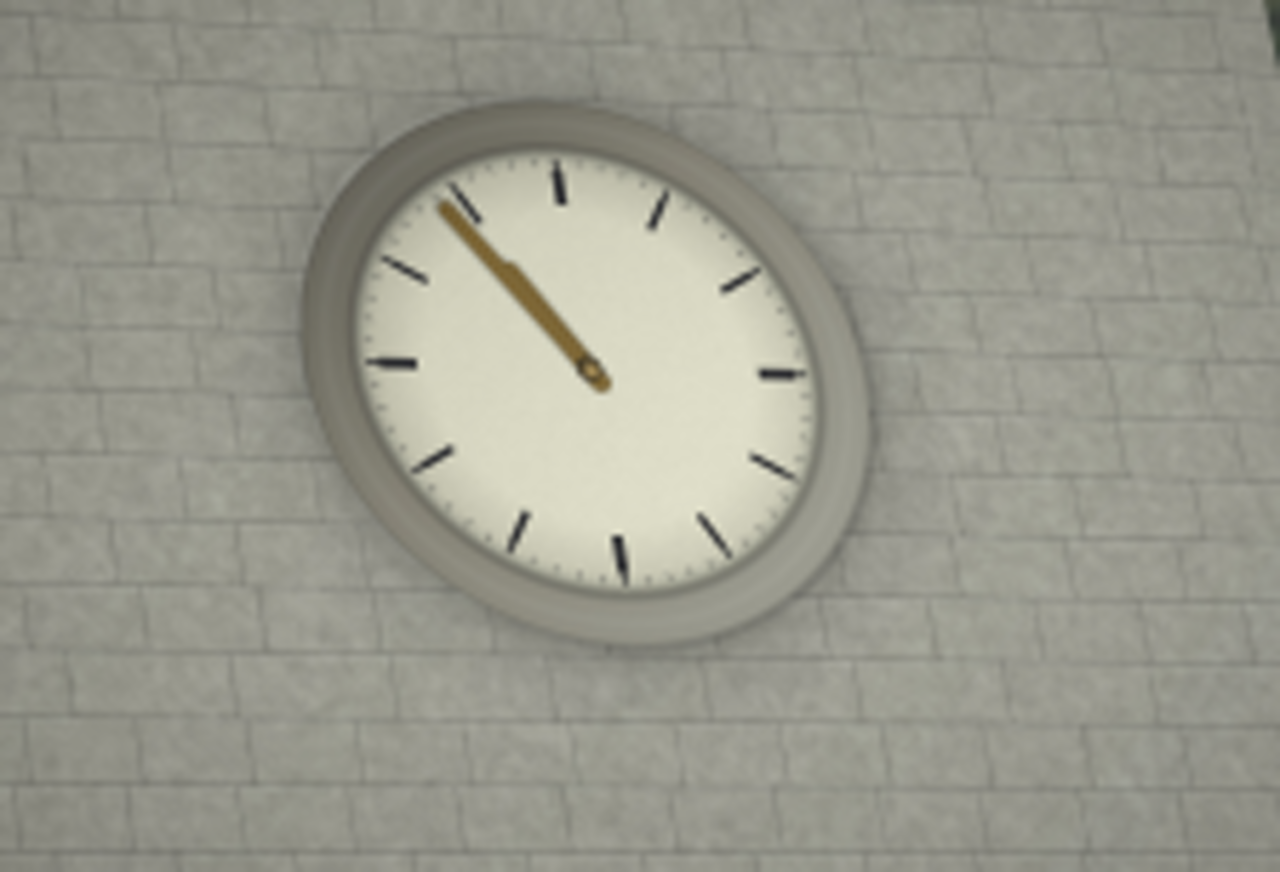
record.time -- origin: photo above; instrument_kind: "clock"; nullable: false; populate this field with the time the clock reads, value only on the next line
10:54
